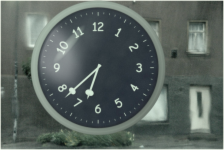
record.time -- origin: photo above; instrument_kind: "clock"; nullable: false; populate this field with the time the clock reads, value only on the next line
6:38
